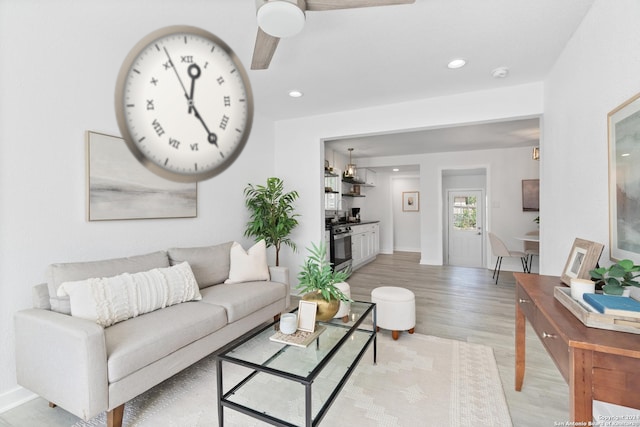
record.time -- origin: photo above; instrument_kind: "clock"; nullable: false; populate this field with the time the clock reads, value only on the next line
12:24:56
